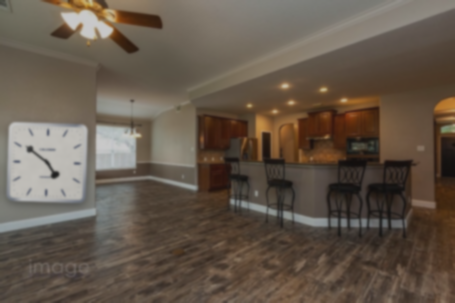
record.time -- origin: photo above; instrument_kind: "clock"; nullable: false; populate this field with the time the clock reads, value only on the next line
4:51
